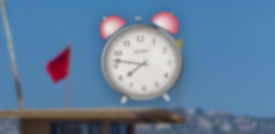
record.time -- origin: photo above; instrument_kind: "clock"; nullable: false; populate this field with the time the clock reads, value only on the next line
7:47
